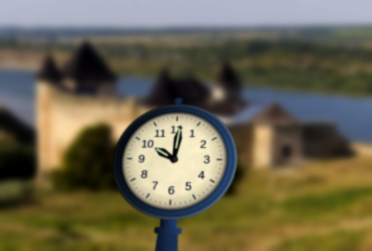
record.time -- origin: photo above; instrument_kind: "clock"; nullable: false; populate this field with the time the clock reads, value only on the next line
10:01
